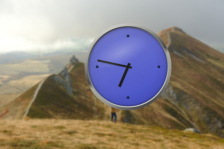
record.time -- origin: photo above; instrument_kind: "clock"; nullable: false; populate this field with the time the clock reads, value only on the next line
6:47
